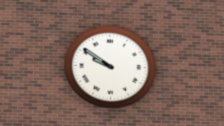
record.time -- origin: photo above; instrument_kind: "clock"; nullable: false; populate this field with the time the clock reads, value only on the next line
9:51
